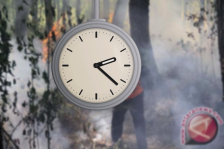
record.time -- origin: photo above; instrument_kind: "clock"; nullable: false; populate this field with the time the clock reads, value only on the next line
2:22
